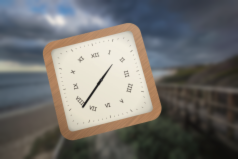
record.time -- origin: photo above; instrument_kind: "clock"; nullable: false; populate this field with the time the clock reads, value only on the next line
1:38
